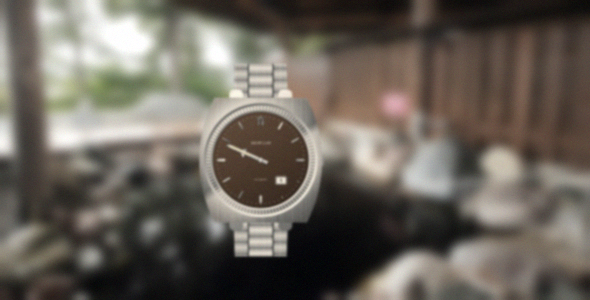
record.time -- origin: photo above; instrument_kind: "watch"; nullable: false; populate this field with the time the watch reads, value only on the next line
9:49
